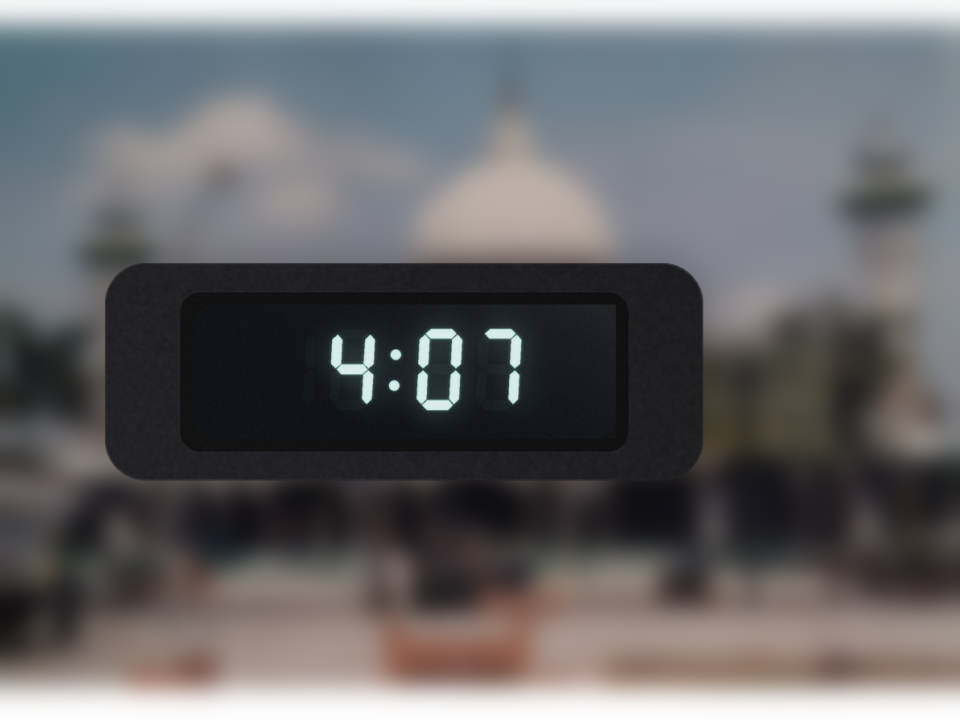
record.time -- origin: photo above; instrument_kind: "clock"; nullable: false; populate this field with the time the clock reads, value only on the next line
4:07
